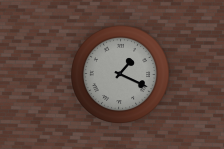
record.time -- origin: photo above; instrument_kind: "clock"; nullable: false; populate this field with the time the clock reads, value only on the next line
1:19
